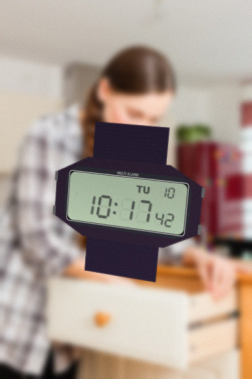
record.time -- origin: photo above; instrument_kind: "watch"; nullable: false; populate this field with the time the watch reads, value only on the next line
10:17:42
